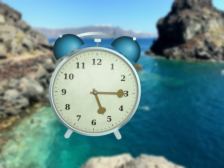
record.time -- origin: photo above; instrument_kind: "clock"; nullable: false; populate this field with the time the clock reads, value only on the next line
5:15
